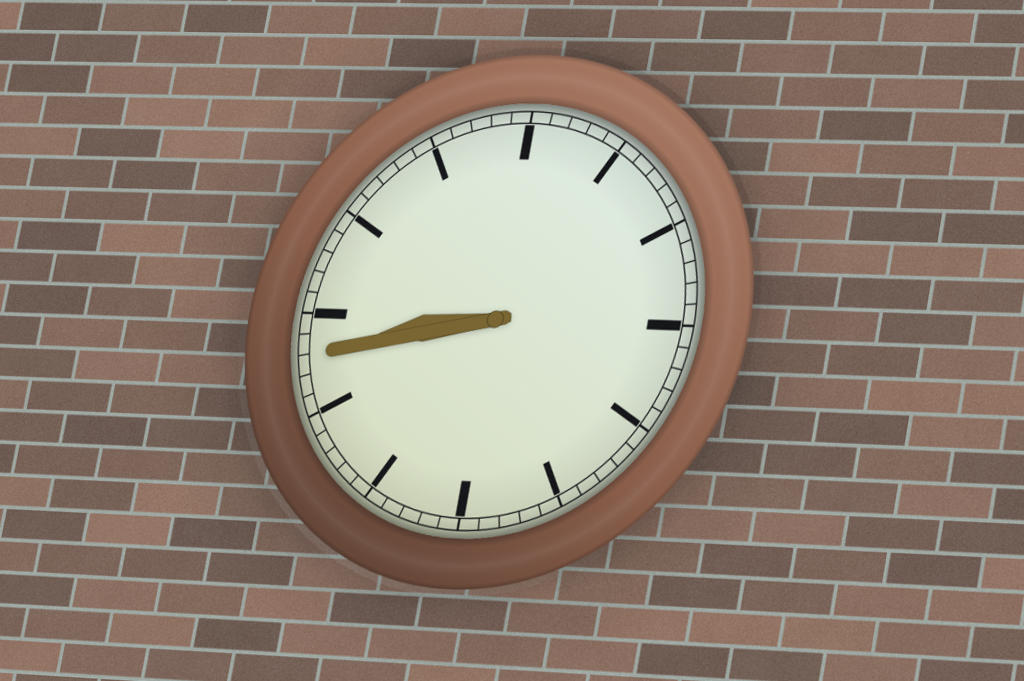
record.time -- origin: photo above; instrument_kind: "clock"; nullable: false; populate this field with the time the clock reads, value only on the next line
8:43
